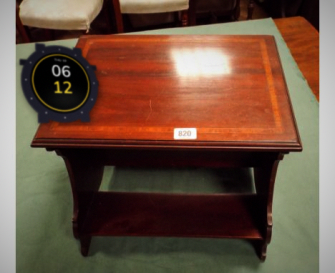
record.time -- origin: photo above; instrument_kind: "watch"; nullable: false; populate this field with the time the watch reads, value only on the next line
6:12
